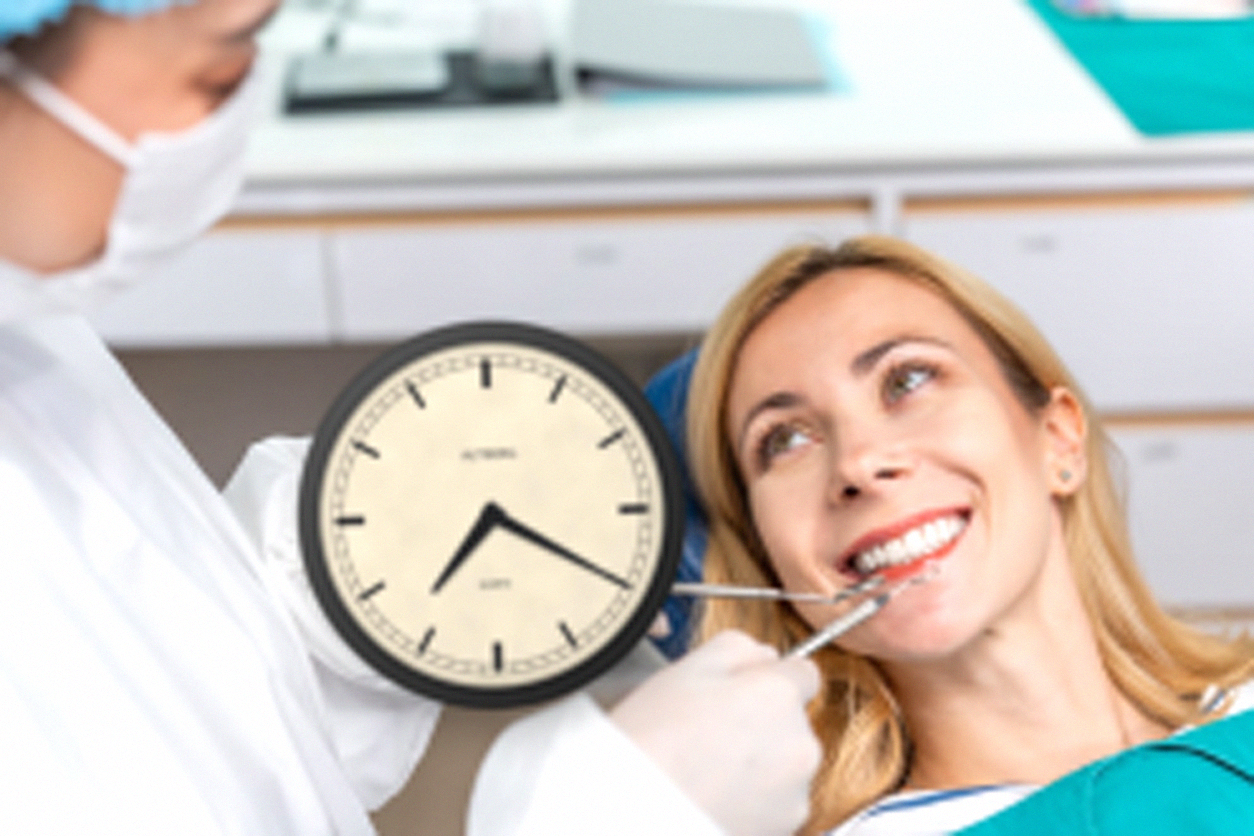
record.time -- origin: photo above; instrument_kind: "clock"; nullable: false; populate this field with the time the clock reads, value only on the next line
7:20
